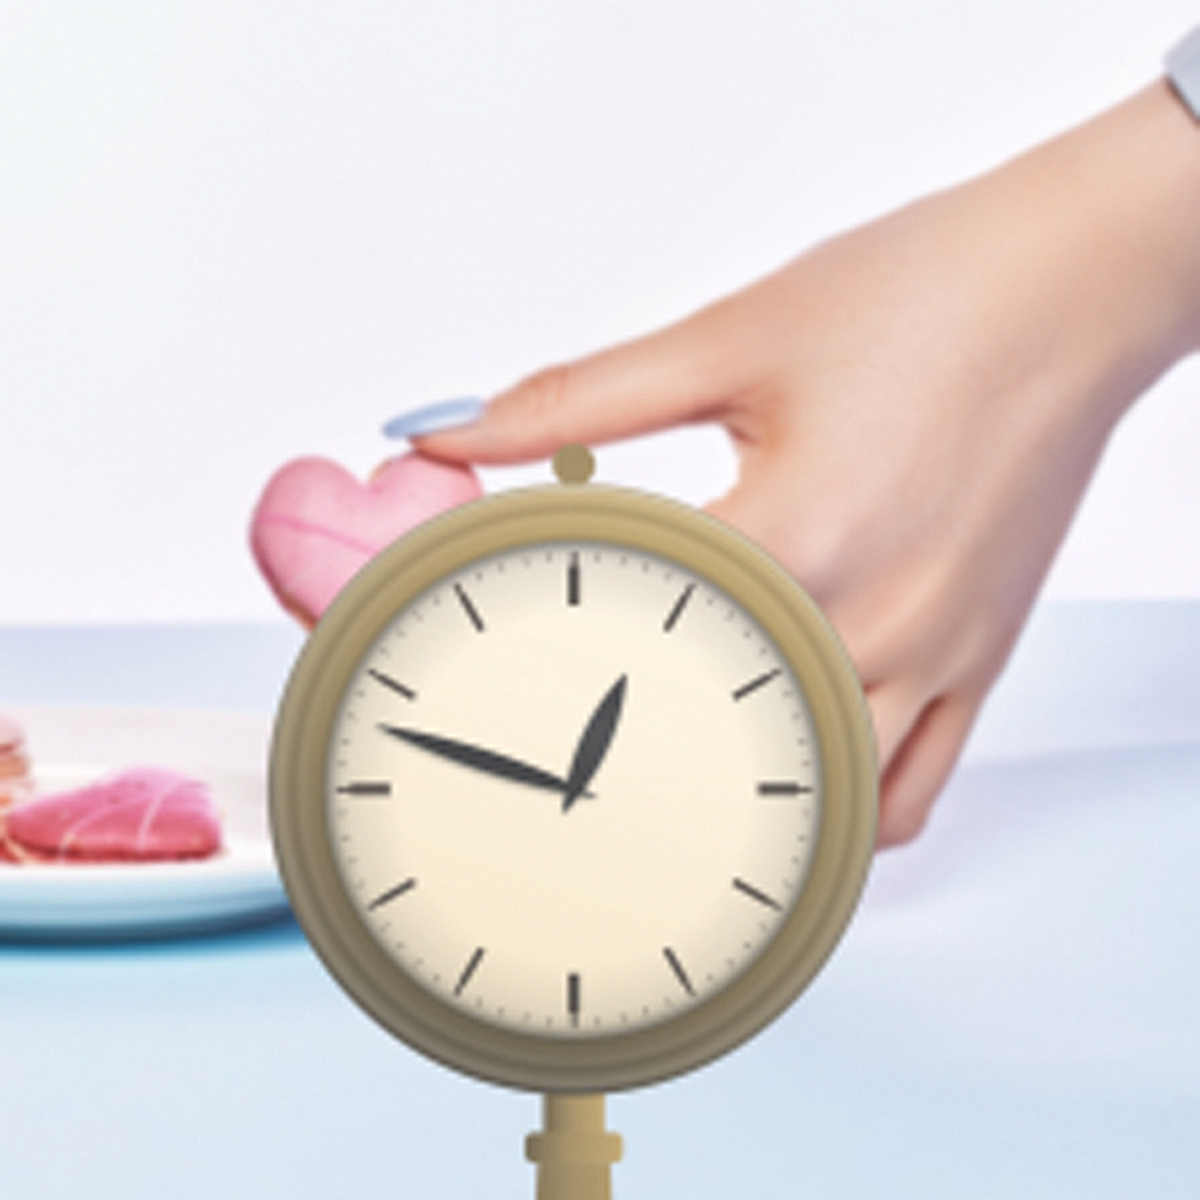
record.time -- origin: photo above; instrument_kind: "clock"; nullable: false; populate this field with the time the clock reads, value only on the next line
12:48
